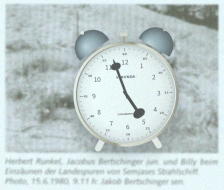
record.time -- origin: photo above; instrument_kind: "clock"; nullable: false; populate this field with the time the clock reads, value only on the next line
4:57
